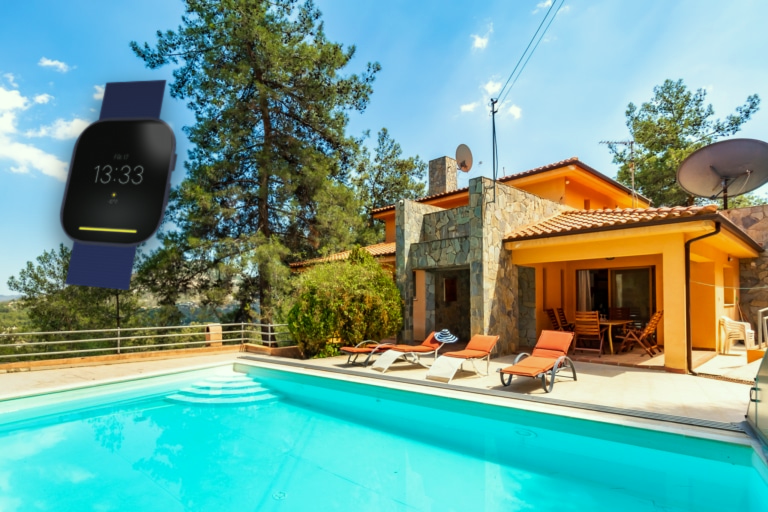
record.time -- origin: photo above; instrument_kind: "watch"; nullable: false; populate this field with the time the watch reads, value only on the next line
13:33
